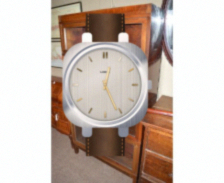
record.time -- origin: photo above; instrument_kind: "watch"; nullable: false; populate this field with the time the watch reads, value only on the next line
12:26
